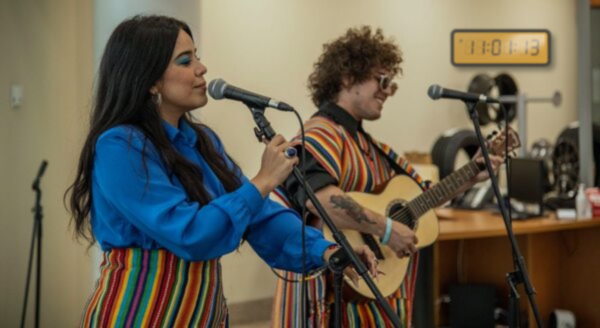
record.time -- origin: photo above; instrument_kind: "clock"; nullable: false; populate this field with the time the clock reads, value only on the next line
11:01:13
